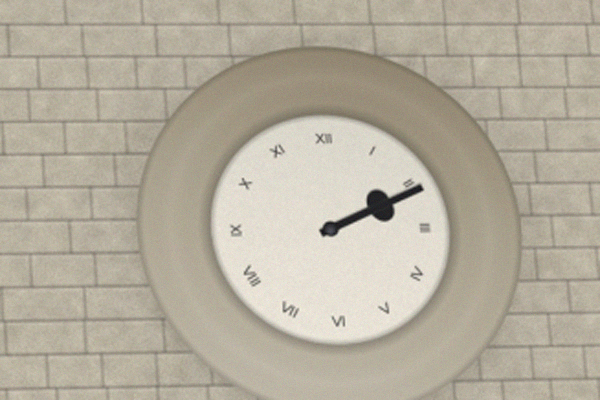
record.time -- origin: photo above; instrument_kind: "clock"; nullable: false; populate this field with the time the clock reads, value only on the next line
2:11
